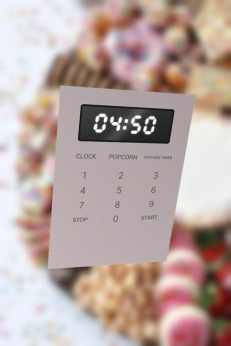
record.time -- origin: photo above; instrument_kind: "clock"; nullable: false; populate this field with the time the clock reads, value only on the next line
4:50
